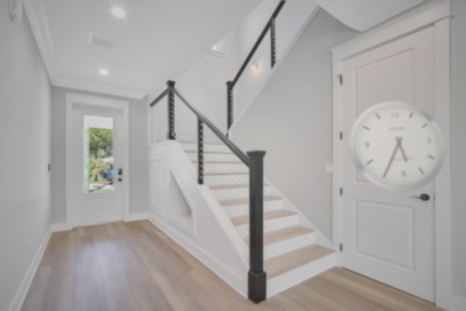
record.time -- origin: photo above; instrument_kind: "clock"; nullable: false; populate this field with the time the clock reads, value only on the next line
5:35
